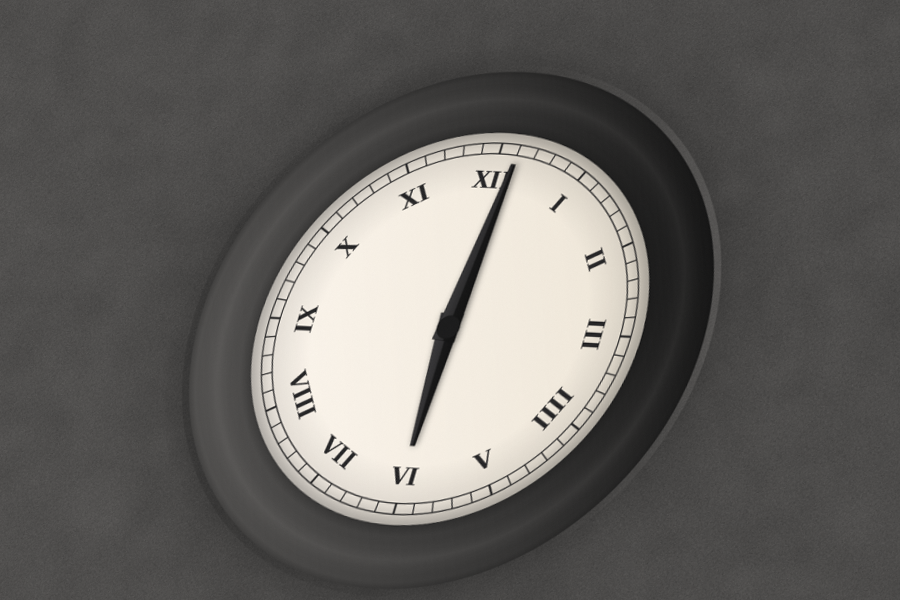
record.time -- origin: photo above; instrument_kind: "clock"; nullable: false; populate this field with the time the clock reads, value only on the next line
6:01
